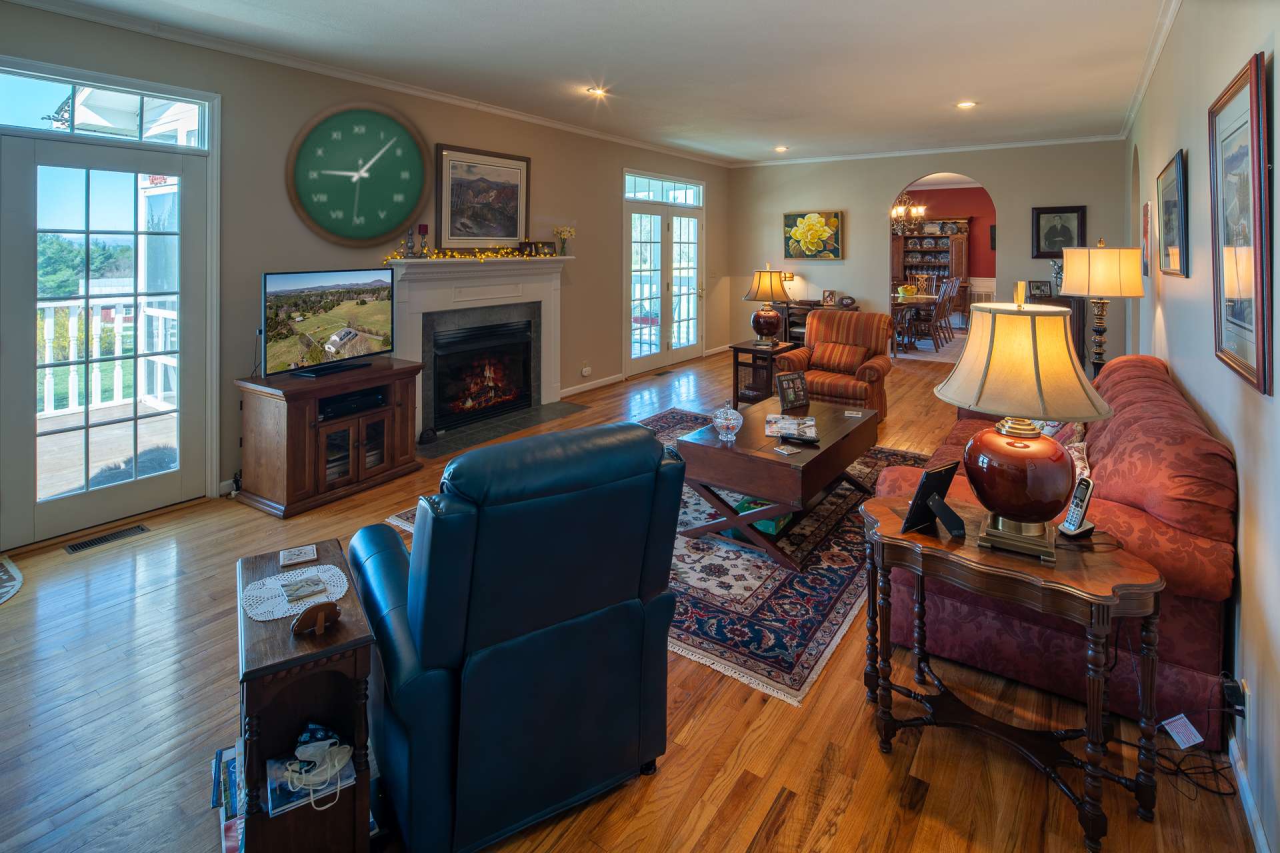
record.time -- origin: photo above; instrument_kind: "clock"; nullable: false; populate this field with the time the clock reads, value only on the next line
9:07:31
